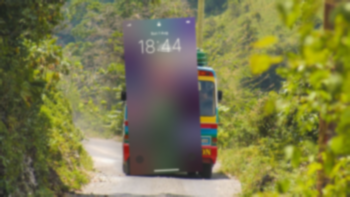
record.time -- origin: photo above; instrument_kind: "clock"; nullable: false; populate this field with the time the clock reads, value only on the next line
18:44
